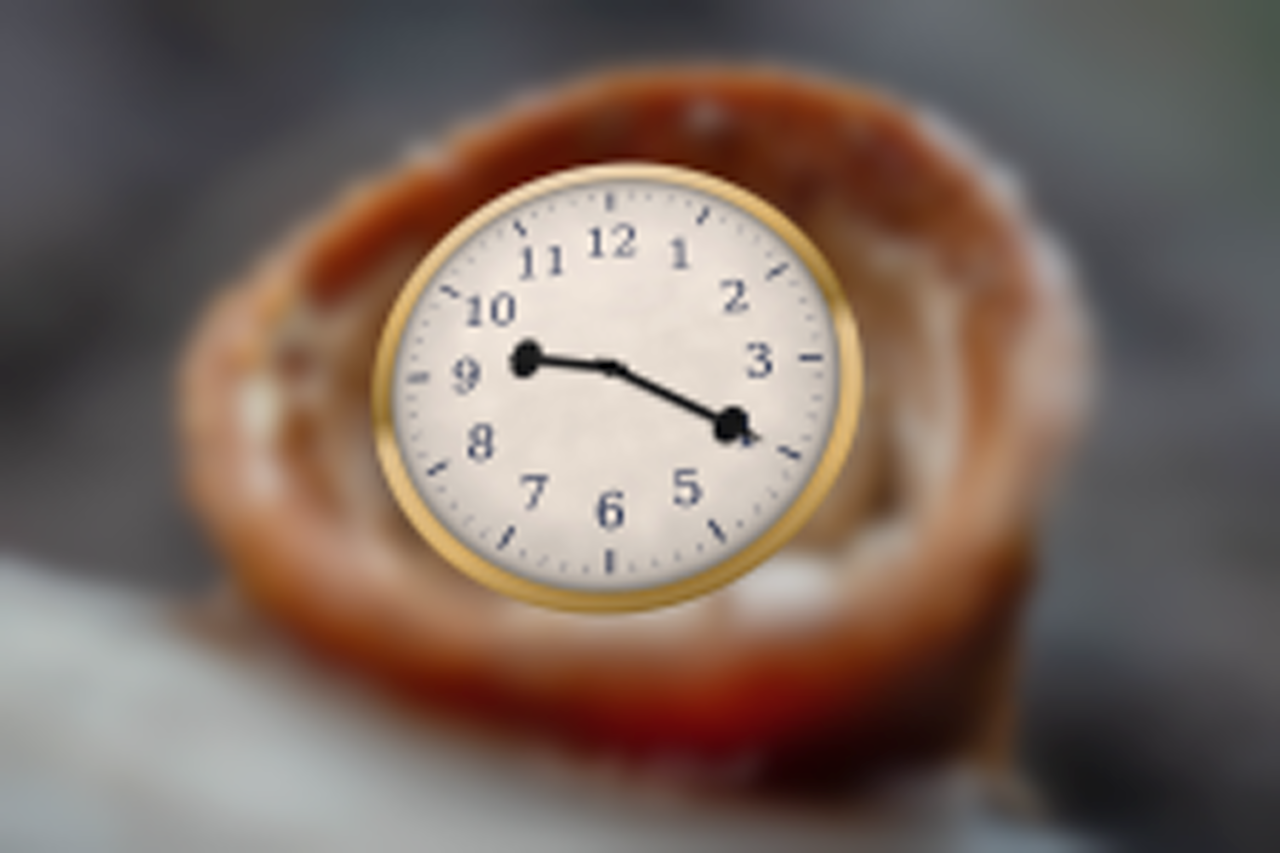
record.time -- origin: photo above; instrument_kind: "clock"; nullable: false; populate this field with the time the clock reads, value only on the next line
9:20
